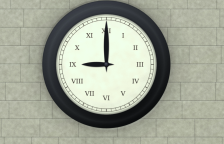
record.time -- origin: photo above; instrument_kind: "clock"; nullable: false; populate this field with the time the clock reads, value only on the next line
9:00
